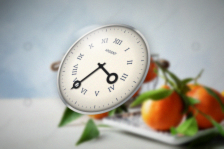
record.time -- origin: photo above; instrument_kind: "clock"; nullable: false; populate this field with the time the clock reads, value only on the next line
3:34
